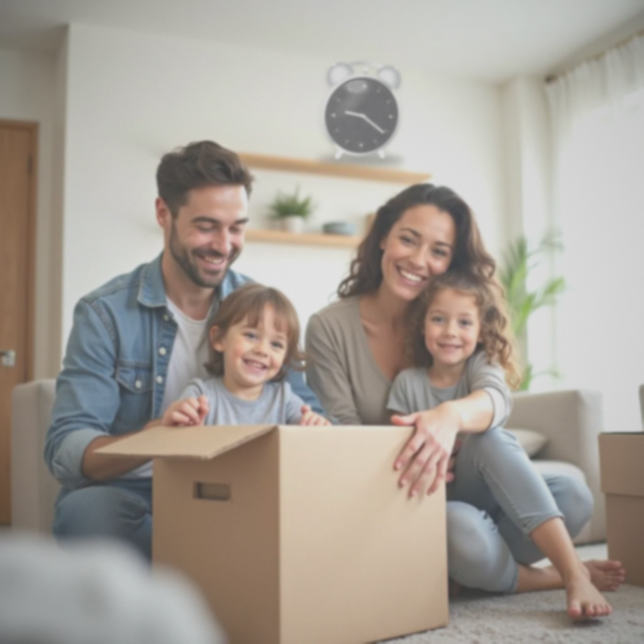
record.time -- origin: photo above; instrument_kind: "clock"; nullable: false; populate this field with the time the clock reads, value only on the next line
9:21
